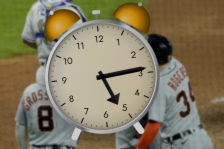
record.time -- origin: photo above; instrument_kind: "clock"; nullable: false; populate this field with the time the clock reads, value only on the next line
5:14
